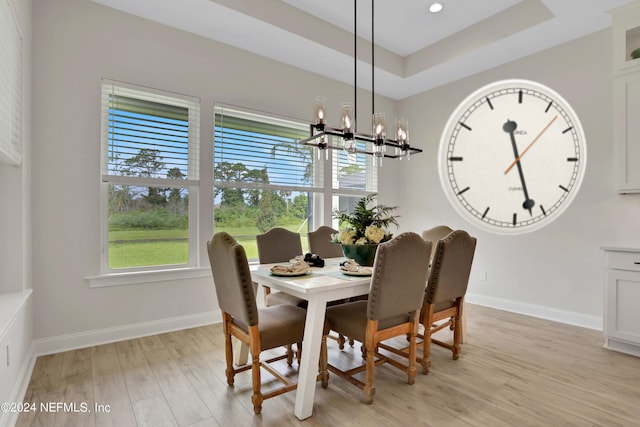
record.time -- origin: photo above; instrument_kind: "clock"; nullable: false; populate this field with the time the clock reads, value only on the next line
11:27:07
